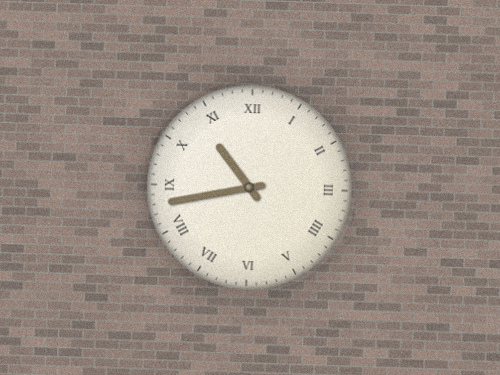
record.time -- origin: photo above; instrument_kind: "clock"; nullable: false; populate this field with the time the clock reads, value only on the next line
10:43
